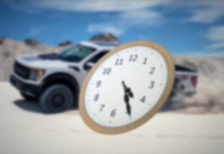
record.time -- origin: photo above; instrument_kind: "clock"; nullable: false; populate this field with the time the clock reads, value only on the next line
4:25
